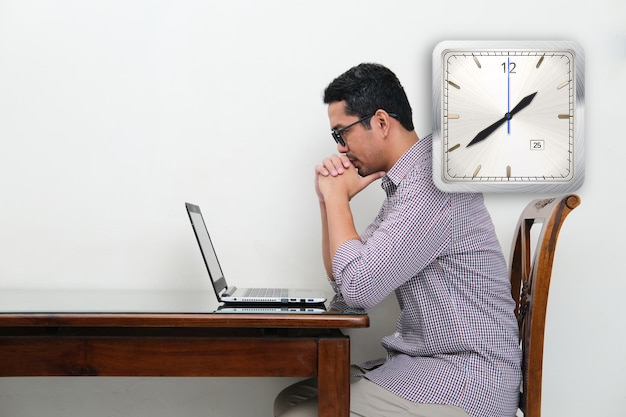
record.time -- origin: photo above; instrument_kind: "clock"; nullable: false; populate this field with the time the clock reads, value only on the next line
1:39:00
